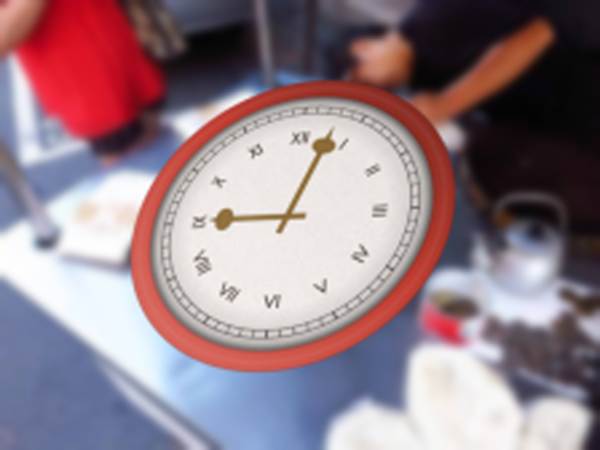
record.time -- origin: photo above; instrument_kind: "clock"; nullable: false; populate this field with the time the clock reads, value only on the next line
9:03
